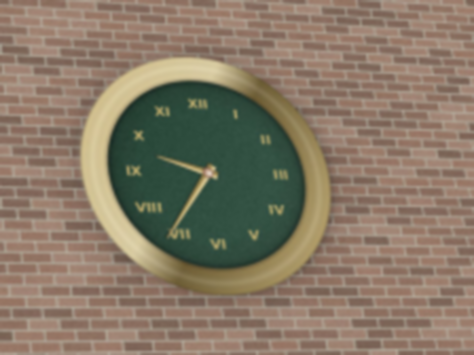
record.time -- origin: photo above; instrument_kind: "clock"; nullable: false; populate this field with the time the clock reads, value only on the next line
9:36
